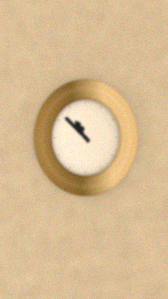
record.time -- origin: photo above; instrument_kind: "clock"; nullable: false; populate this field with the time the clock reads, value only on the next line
10:52
